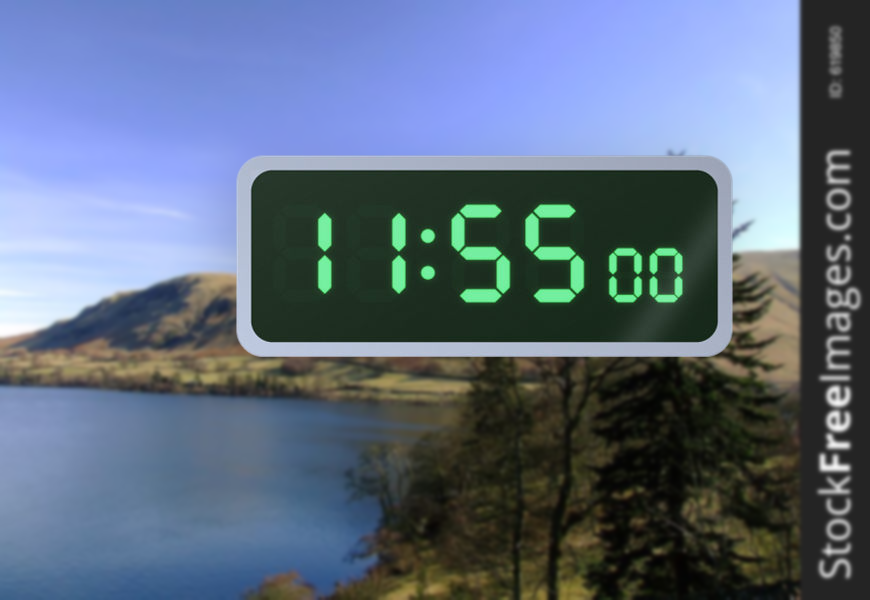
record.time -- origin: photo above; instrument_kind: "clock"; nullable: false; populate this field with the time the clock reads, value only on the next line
11:55:00
